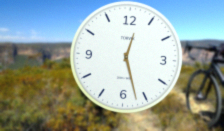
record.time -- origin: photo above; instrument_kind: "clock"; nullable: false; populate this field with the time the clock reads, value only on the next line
12:27
